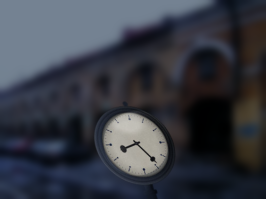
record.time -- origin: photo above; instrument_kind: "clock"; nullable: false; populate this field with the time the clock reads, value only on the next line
8:24
